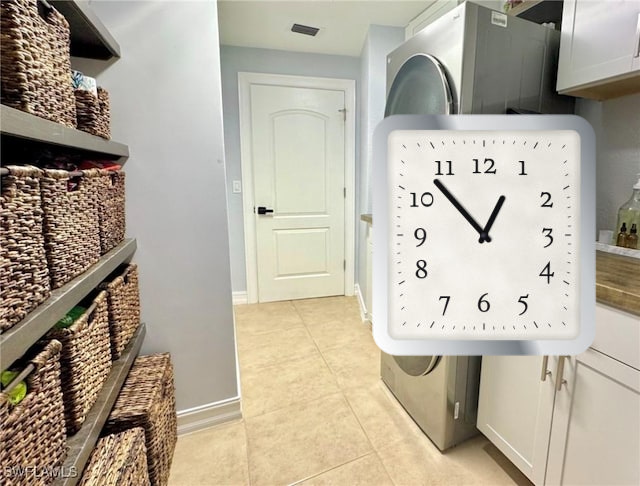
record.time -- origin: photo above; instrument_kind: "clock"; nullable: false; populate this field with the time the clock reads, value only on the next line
12:53
